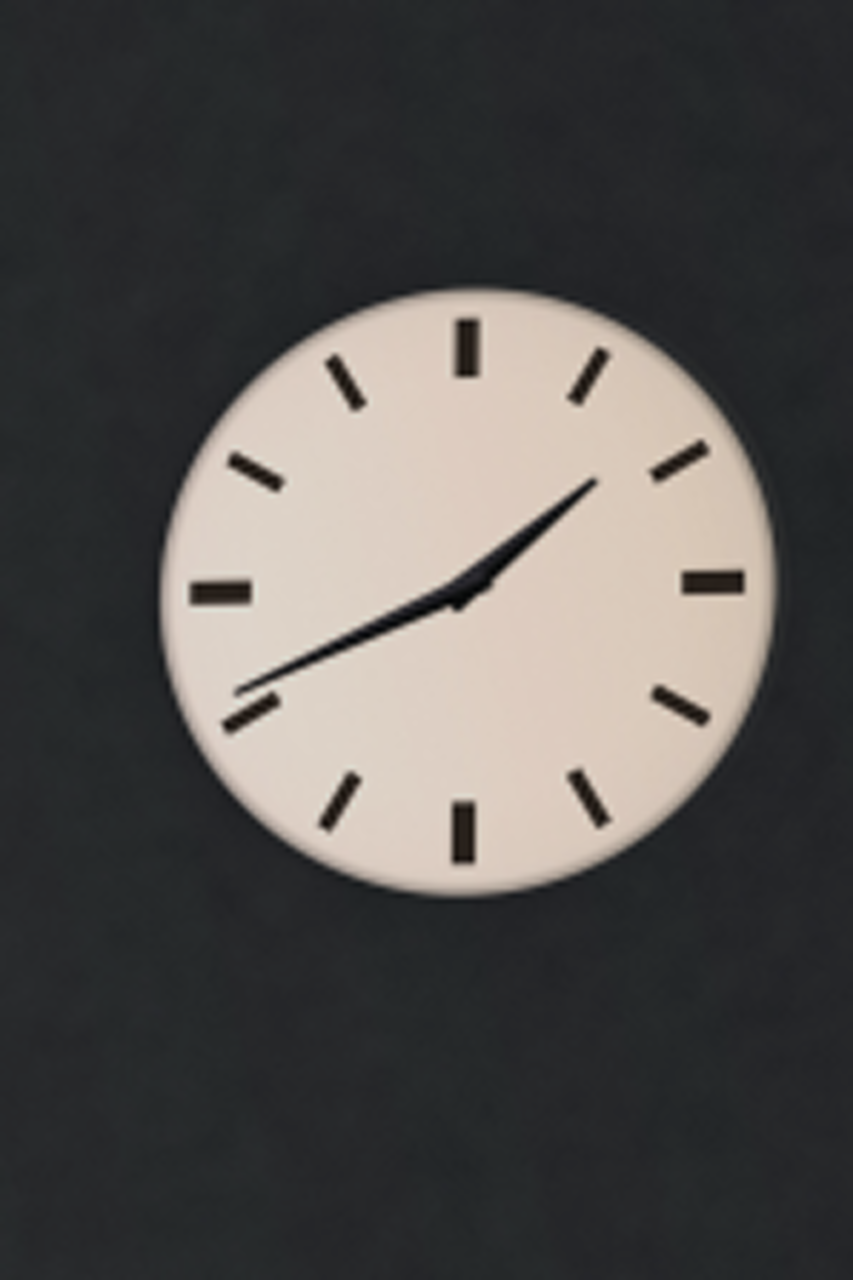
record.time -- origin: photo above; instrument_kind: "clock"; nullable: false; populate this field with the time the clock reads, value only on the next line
1:41
